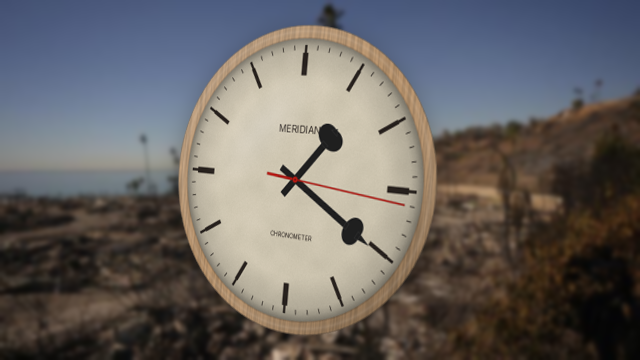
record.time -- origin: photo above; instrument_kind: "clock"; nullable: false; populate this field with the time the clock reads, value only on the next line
1:20:16
